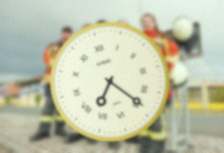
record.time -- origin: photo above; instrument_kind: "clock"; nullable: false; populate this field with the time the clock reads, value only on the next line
7:24
